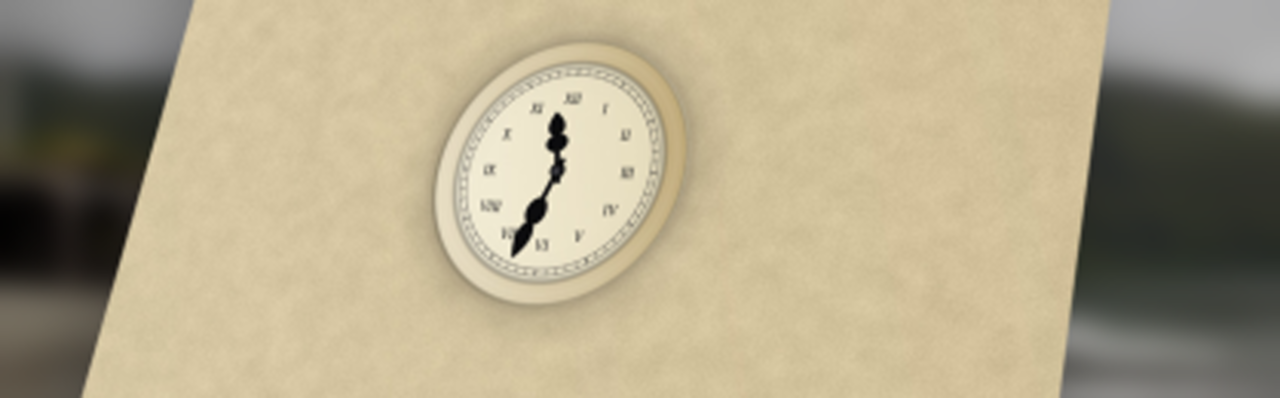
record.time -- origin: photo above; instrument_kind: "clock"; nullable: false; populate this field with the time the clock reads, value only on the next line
11:33
